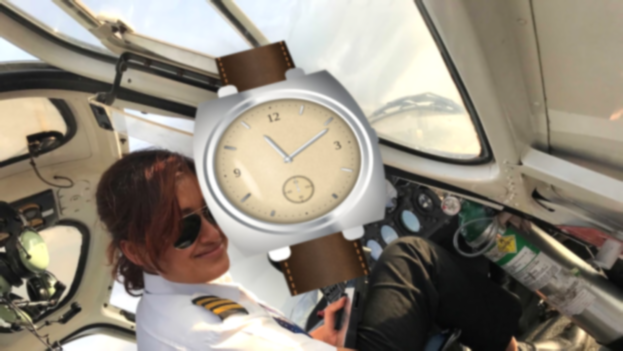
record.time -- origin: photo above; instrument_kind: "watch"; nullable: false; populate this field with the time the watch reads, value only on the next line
11:11
